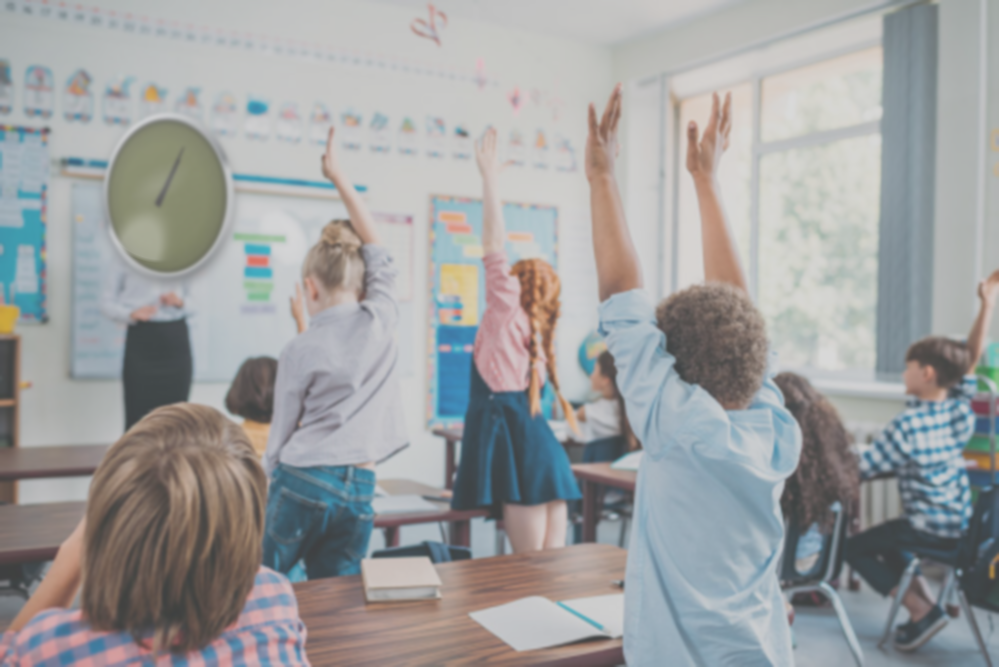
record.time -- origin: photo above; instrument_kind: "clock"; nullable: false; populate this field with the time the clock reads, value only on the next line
1:05
